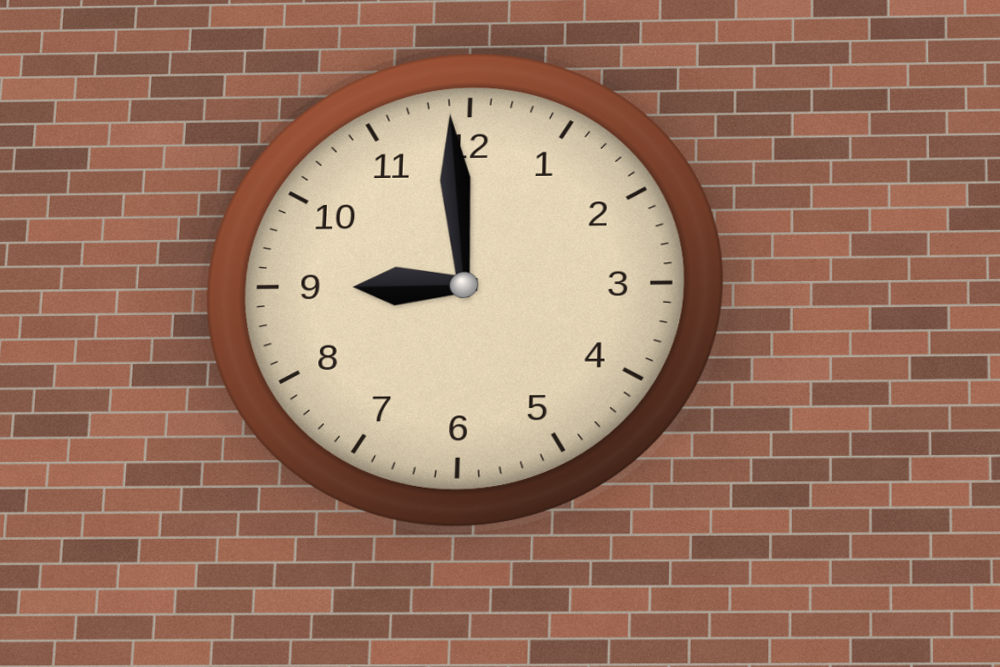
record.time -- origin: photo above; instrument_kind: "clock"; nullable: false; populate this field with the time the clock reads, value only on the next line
8:59
